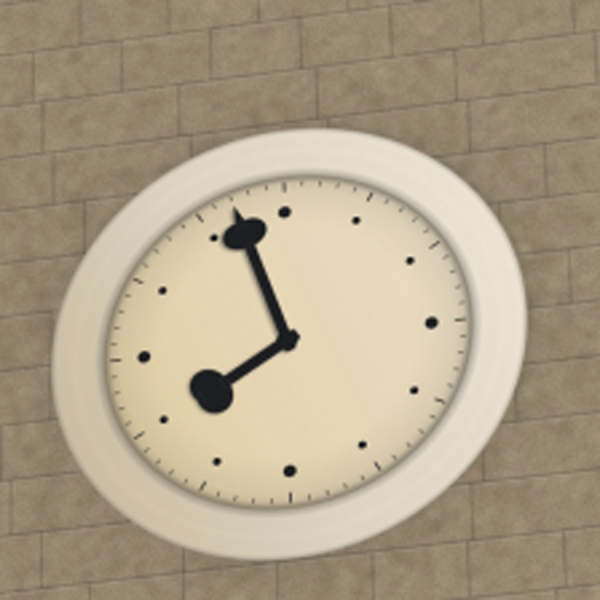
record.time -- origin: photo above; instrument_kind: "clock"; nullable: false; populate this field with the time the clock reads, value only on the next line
7:57
